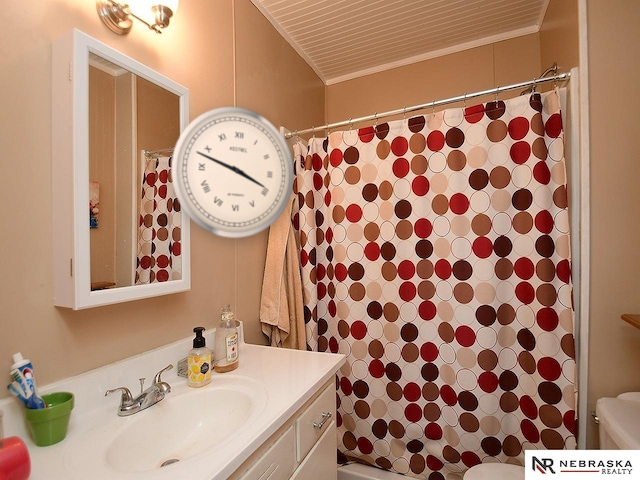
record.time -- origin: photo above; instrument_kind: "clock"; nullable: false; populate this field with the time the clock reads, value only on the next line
3:48
